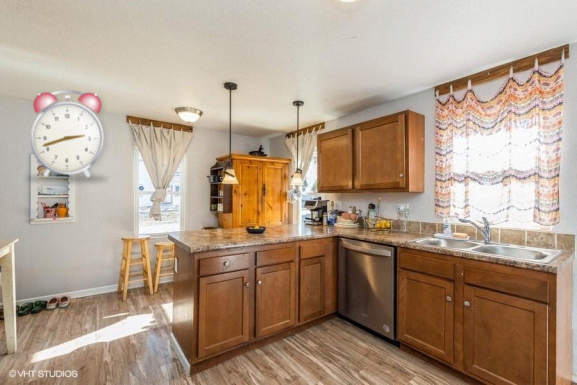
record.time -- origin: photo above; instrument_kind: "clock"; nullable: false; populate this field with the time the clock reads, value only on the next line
2:42
